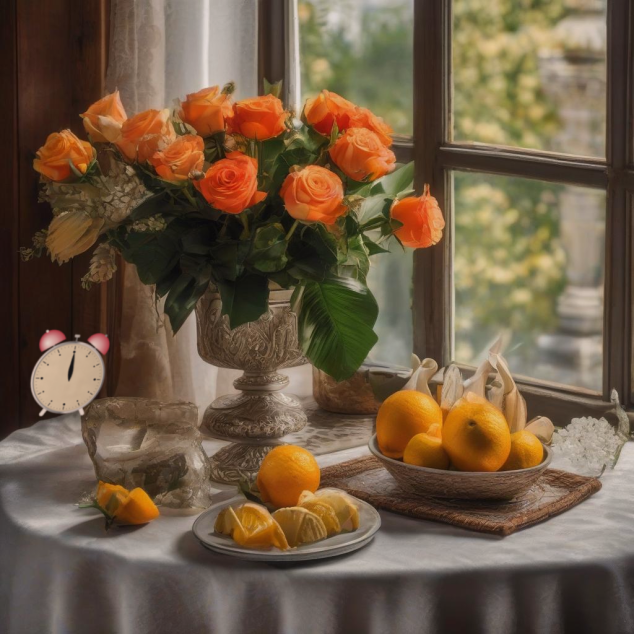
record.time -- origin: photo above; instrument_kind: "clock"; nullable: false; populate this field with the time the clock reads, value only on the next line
12:00
